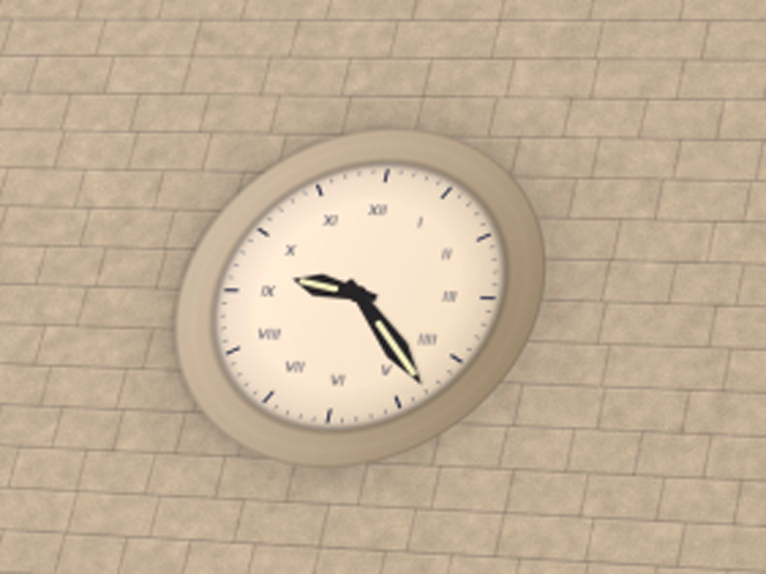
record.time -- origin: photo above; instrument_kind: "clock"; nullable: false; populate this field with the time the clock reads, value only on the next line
9:23
